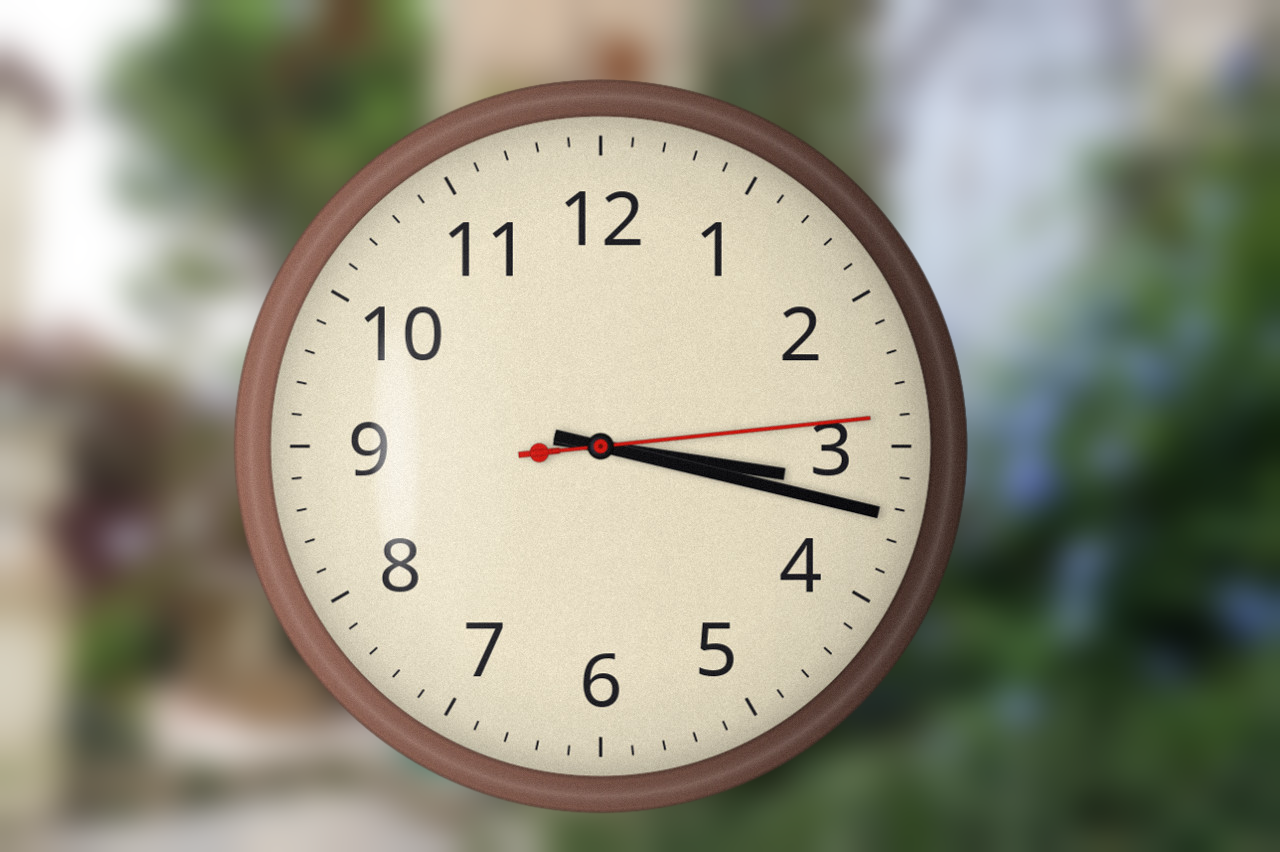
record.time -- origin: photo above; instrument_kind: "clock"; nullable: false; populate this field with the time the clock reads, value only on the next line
3:17:14
